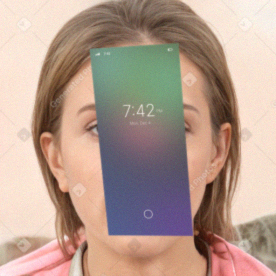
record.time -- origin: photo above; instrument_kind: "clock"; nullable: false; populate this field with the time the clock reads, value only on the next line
7:42
